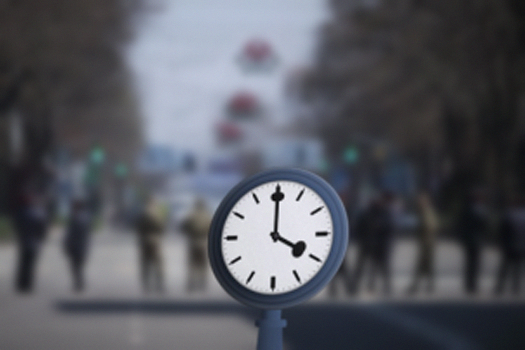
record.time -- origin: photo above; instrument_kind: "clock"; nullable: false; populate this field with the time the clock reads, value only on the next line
4:00
